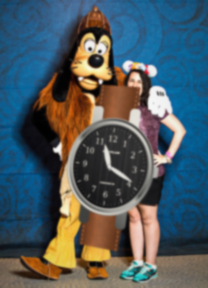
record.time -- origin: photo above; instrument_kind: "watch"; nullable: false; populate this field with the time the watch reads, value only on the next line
11:19
